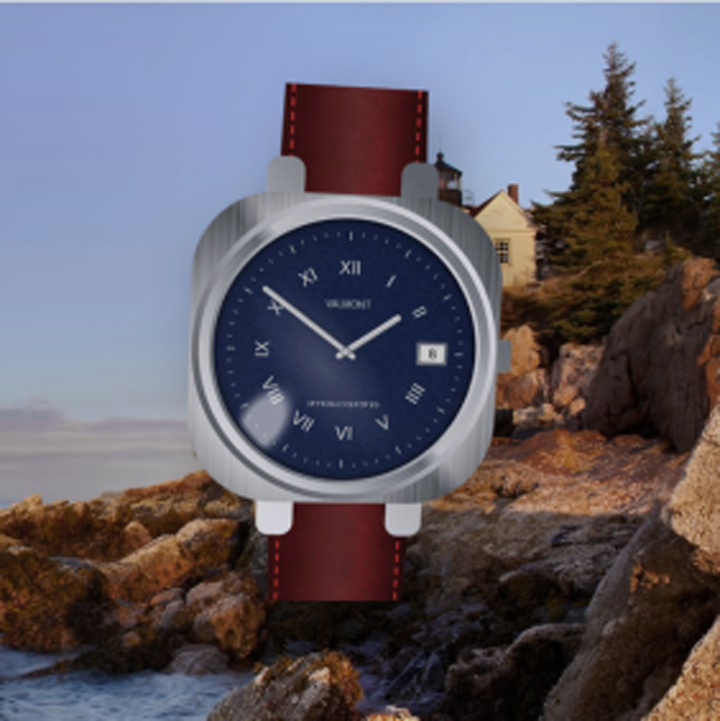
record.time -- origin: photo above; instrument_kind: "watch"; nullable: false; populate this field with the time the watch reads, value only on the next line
1:51
